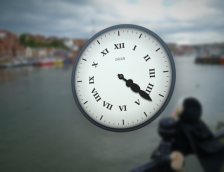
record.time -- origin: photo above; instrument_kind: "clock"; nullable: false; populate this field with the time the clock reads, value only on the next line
4:22
